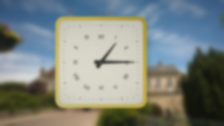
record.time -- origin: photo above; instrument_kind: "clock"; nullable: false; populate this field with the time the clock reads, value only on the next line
1:15
